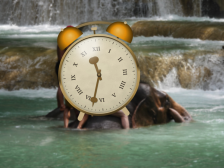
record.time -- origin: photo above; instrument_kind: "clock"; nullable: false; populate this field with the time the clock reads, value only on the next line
11:33
